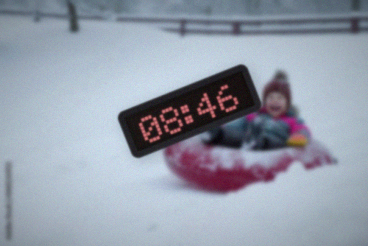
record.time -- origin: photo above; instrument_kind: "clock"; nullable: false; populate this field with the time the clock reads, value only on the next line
8:46
